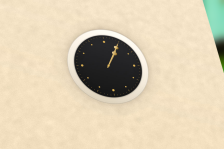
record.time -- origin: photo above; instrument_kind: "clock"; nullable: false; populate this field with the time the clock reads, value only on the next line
1:05
